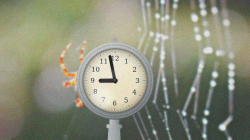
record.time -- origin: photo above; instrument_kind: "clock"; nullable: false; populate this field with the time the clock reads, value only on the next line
8:58
